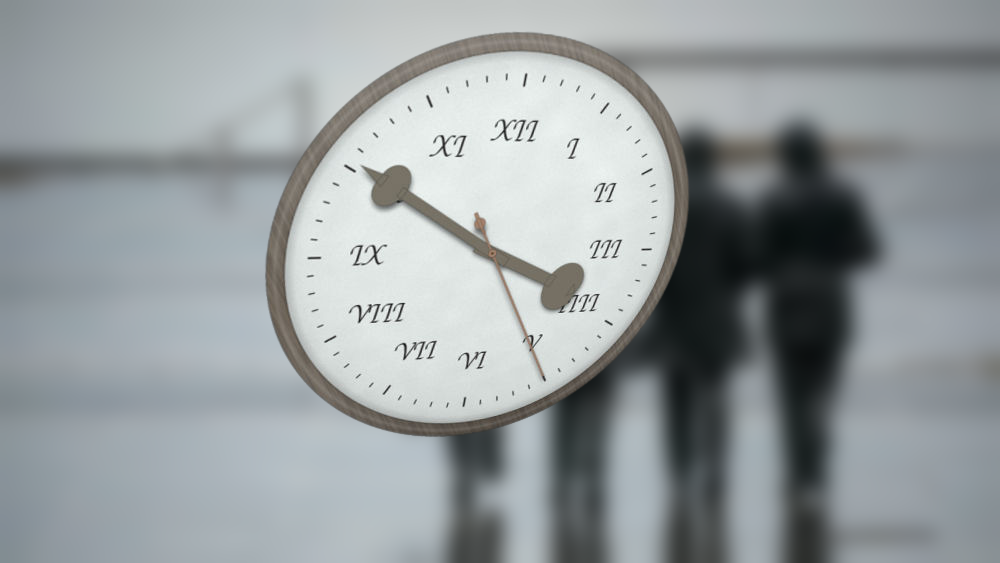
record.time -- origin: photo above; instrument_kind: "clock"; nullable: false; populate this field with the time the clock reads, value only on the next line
3:50:25
